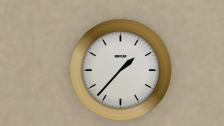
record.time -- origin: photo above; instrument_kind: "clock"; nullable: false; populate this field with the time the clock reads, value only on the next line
1:37
